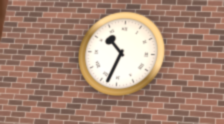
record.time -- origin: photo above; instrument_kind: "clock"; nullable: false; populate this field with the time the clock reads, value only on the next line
10:33
